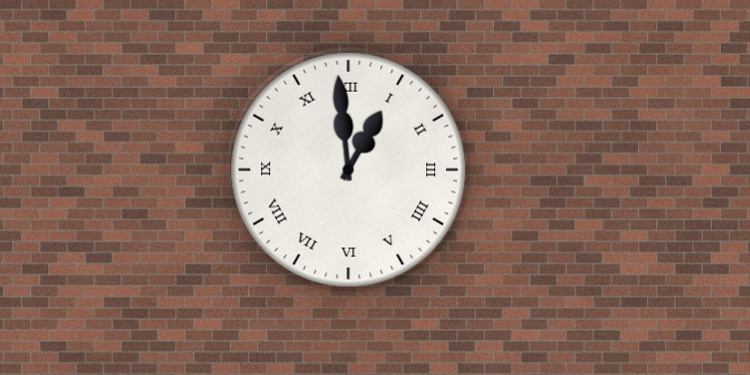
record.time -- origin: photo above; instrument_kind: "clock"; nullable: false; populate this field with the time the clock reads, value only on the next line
12:59
